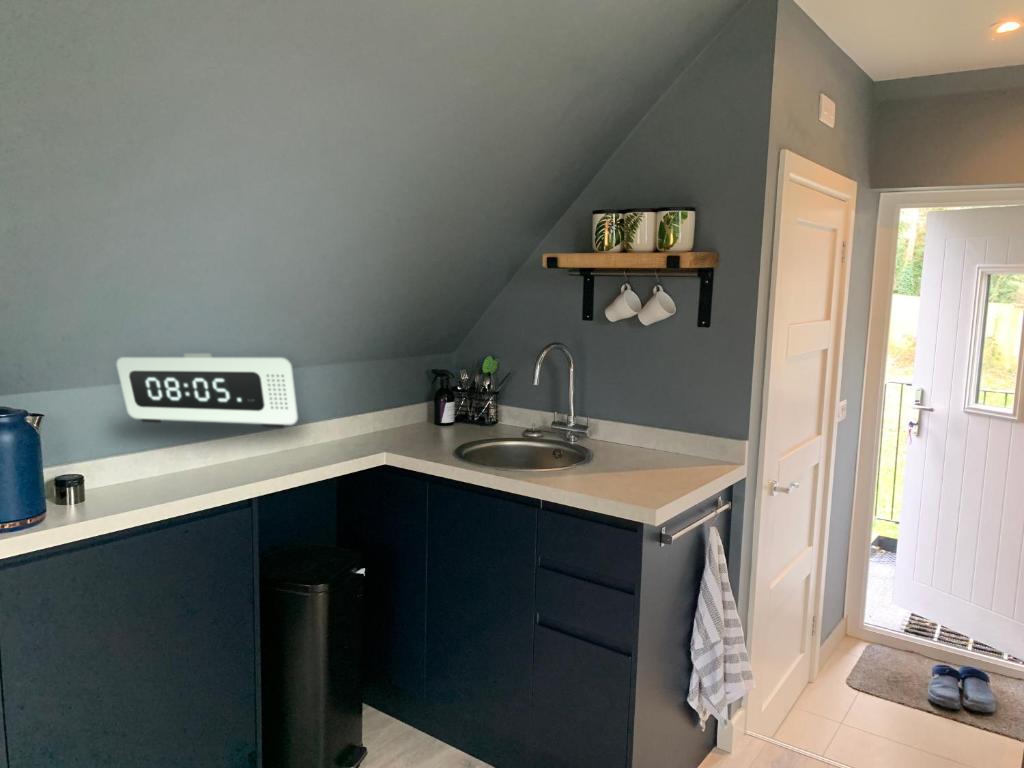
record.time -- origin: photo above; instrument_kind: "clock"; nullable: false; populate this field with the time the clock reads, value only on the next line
8:05
